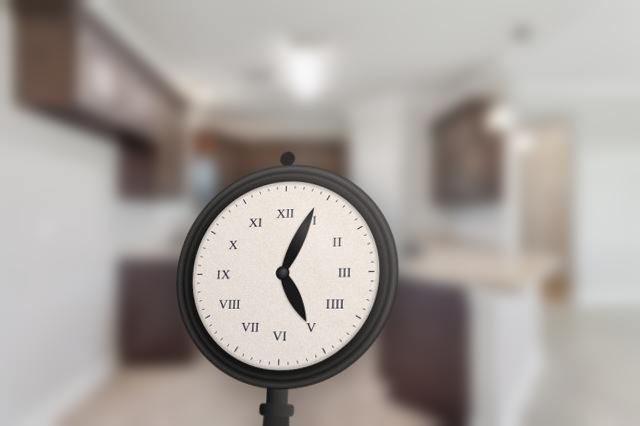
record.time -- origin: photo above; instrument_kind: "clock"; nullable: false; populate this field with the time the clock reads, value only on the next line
5:04
